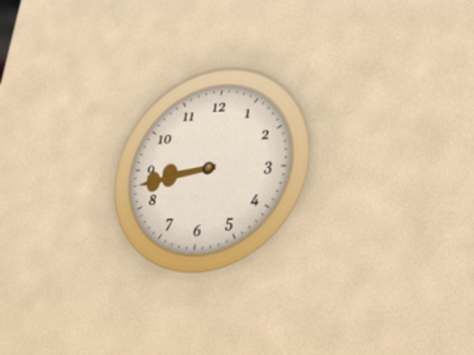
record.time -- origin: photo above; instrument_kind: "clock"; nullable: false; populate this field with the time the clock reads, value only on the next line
8:43
